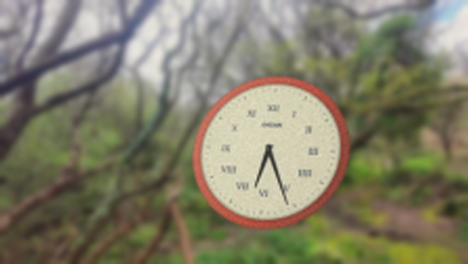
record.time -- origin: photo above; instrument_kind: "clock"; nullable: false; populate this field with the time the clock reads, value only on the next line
6:26
